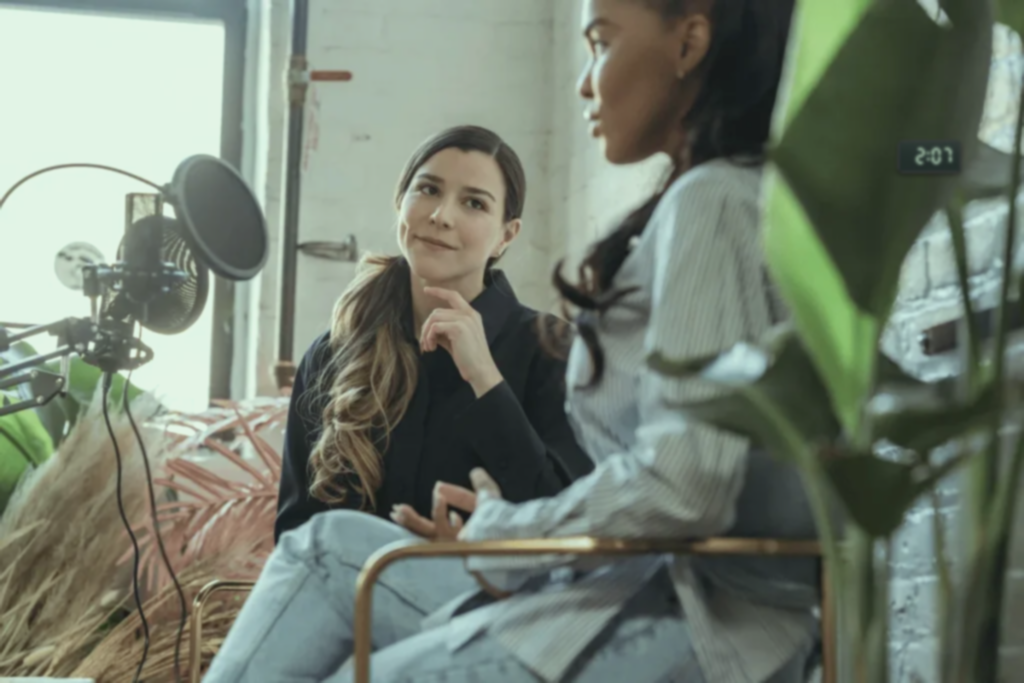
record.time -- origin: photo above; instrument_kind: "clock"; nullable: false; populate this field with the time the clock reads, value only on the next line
2:07
